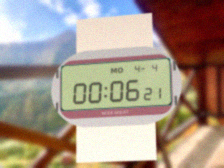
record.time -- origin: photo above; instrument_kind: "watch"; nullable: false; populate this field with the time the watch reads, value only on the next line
0:06:21
